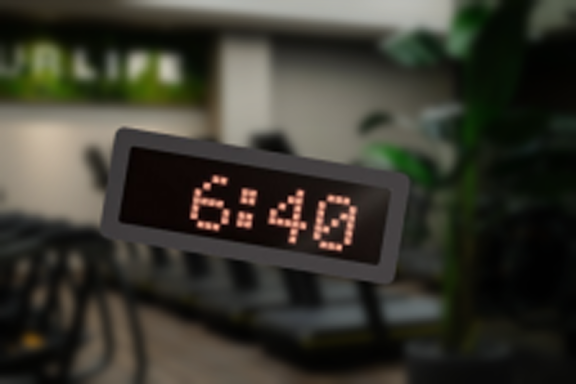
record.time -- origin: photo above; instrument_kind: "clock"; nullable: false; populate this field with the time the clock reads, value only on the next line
6:40
